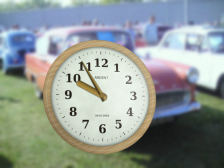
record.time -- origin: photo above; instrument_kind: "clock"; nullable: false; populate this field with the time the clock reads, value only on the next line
9:55
